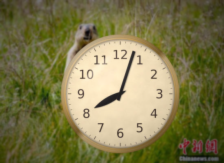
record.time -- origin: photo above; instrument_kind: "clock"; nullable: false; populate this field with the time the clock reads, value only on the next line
8:03
